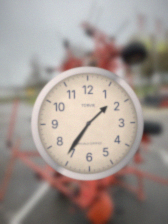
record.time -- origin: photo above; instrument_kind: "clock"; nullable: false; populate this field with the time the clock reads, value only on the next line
1:36
